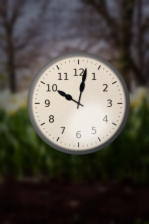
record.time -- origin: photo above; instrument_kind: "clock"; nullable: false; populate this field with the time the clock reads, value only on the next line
10:02
